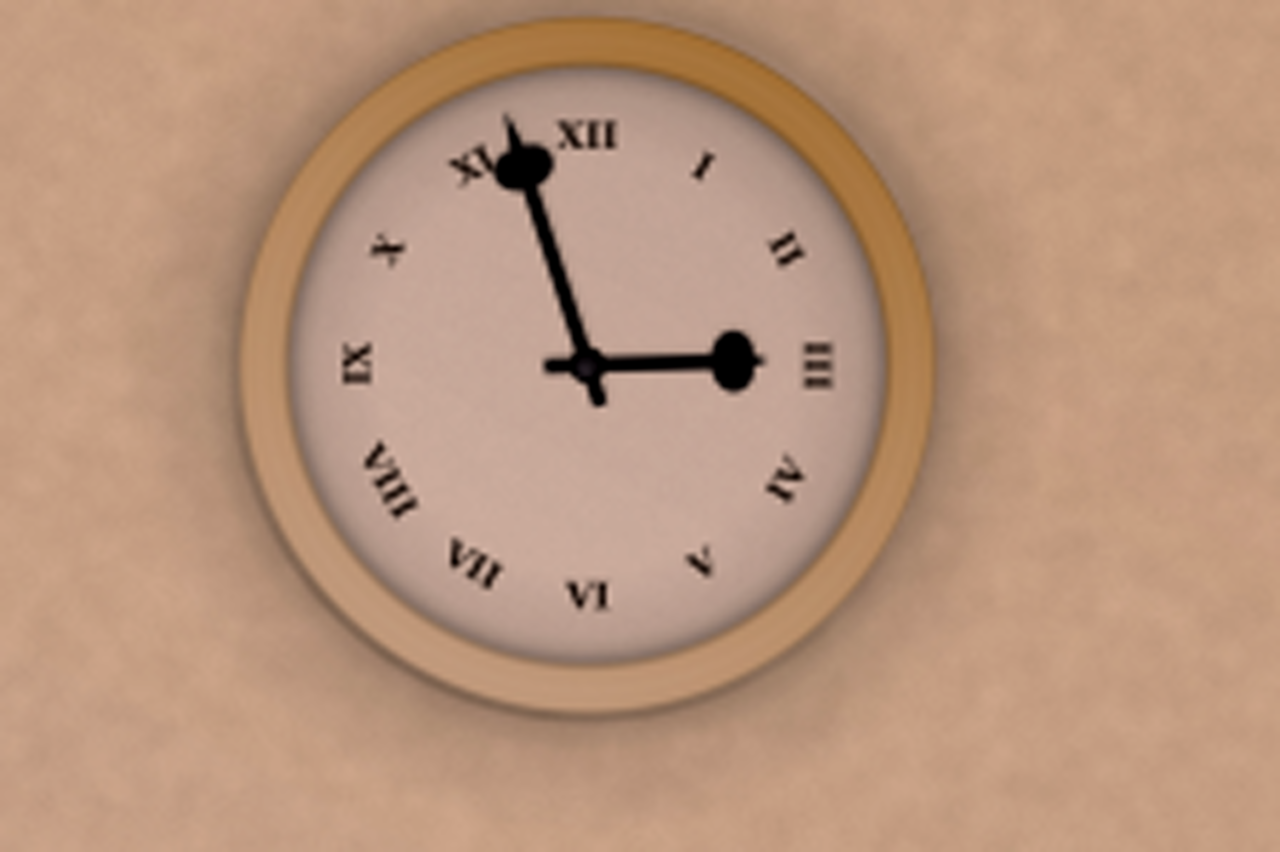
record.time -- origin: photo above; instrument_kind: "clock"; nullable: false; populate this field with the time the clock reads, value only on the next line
2:57
